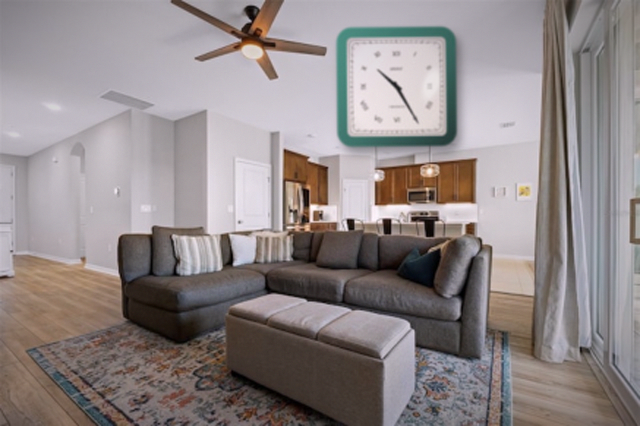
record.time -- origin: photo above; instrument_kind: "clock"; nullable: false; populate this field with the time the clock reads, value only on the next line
10:25
